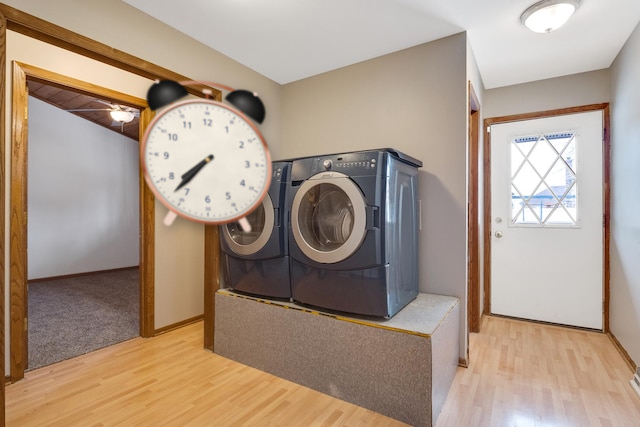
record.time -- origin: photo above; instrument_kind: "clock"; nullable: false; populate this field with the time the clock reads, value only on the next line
7:37
